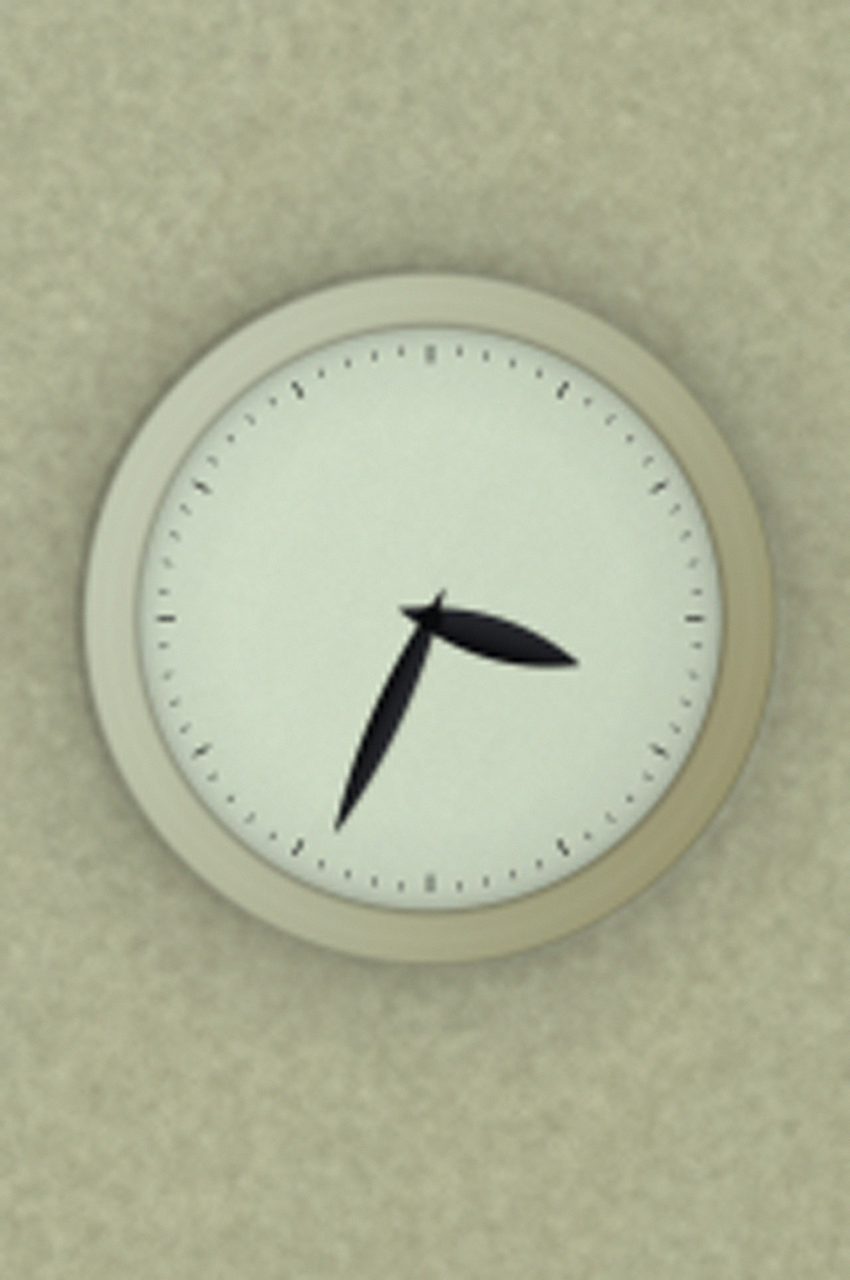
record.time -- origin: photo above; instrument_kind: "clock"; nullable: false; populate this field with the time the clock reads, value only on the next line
3:34
